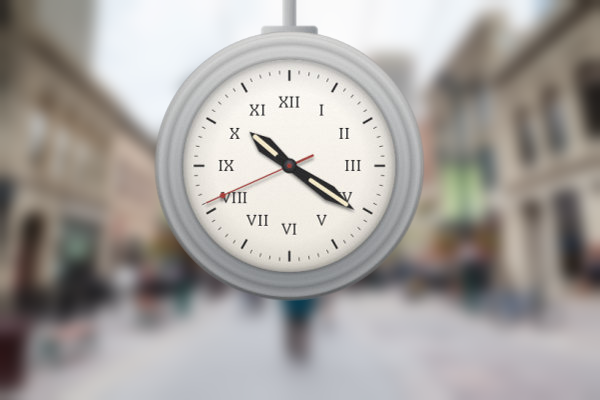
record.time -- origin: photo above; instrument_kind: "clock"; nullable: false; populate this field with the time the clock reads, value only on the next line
10:20:41
